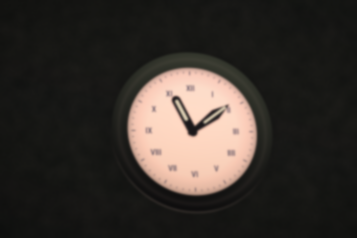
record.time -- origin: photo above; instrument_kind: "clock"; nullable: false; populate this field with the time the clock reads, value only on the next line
11:09
